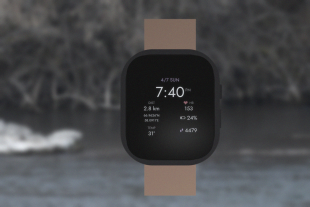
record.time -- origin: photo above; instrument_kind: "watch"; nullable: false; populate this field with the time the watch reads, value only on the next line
7:40
